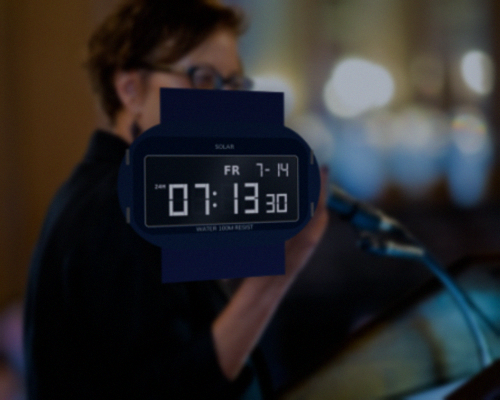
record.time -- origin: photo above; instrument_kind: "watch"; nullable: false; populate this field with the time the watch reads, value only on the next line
7:13:30
